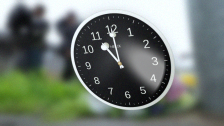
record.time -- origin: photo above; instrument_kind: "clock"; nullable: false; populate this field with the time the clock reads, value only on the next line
11:00
